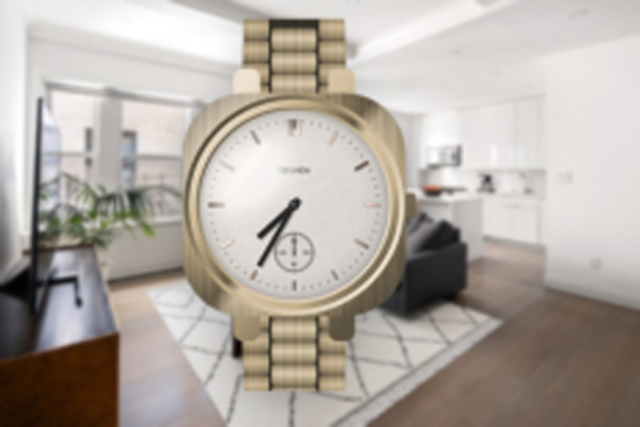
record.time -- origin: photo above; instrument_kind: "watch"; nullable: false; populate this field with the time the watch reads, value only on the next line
7:35
